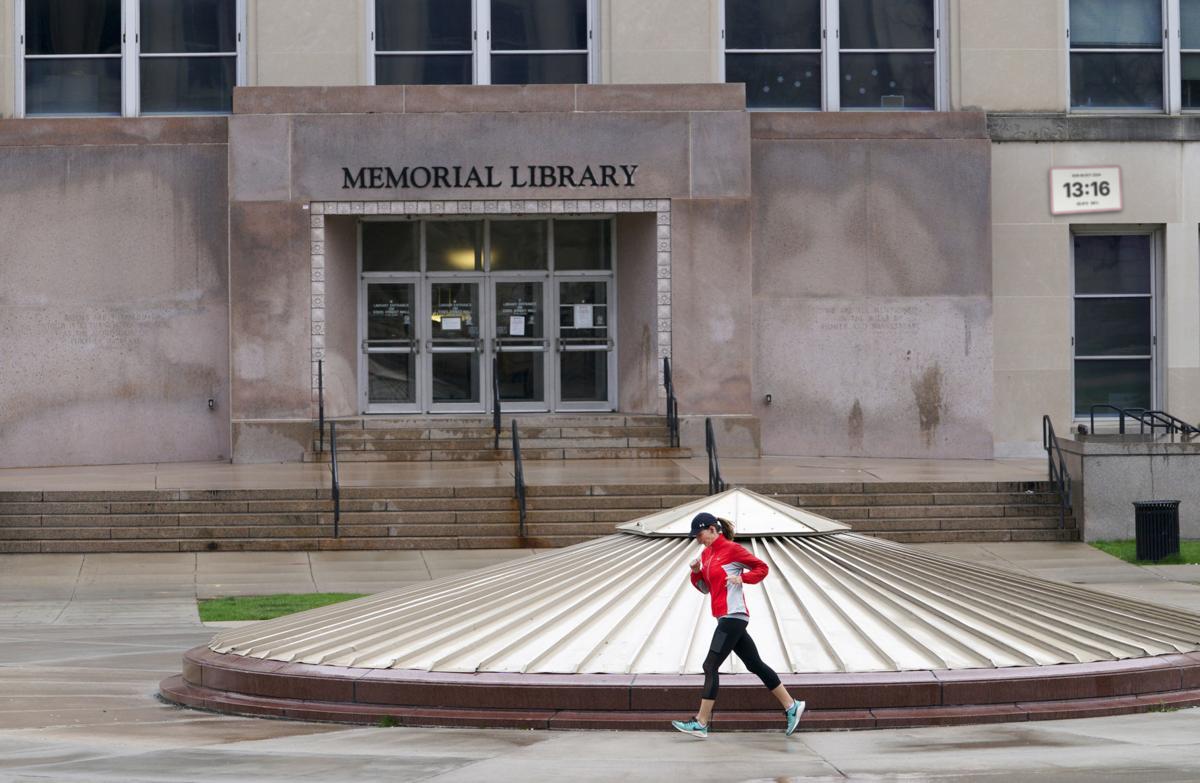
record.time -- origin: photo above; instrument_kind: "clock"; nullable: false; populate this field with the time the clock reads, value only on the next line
13:16
